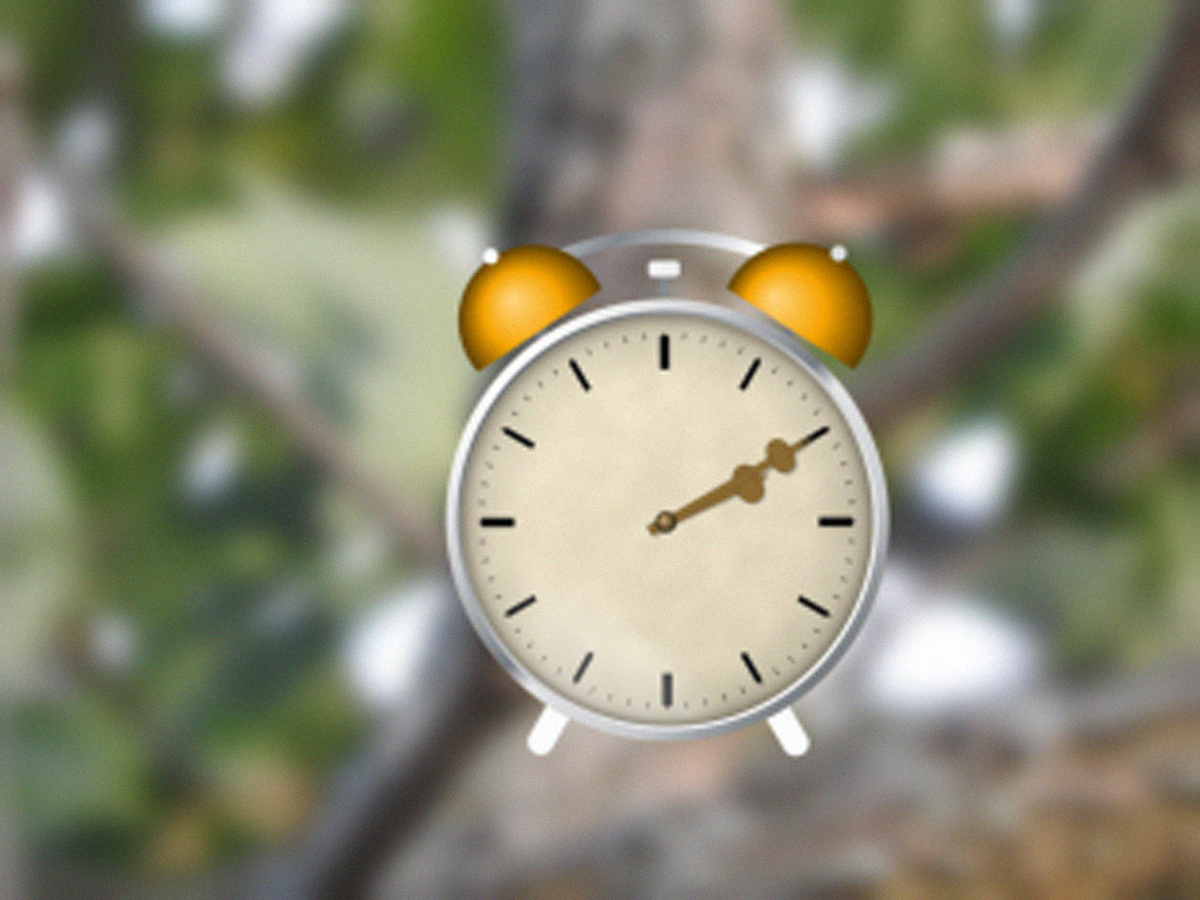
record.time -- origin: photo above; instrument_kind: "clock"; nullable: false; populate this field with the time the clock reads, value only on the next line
2:10
